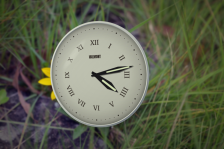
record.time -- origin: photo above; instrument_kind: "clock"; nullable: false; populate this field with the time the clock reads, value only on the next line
4:13
